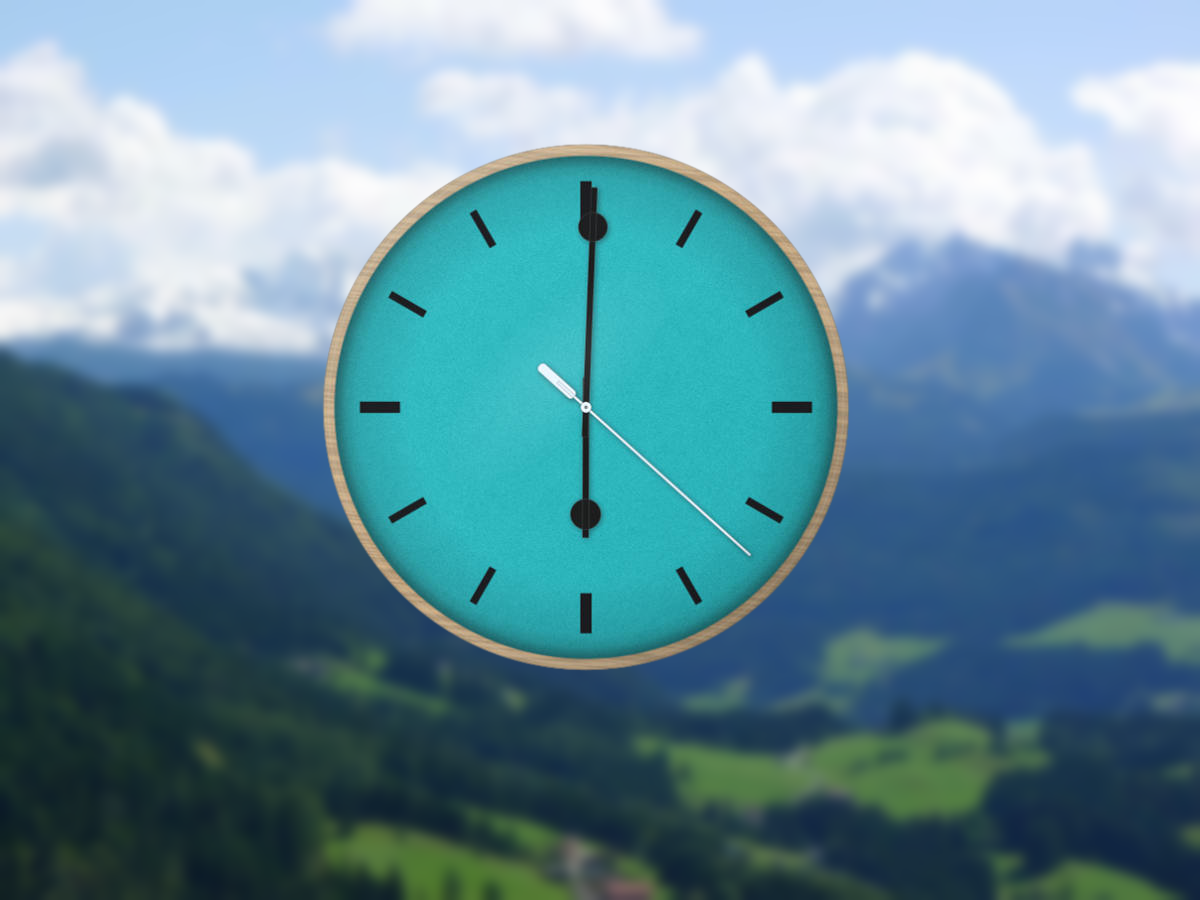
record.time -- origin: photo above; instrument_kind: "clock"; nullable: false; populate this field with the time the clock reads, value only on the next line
6:00:22
